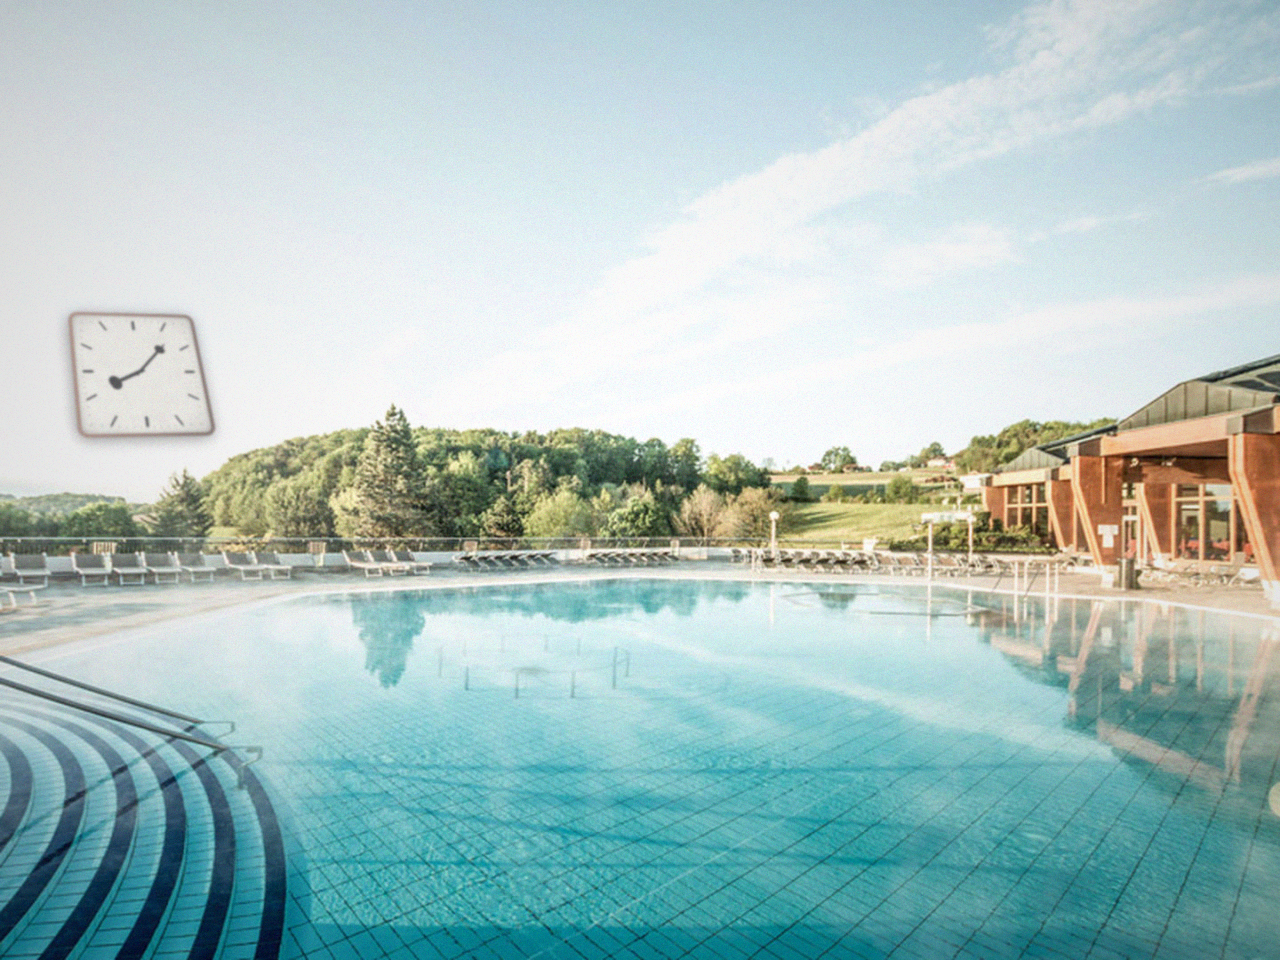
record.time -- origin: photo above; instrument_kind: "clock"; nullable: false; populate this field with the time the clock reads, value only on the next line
8:07
